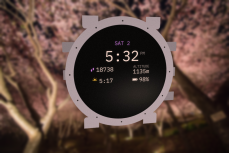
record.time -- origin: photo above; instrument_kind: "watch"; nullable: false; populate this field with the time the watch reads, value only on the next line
5:32
